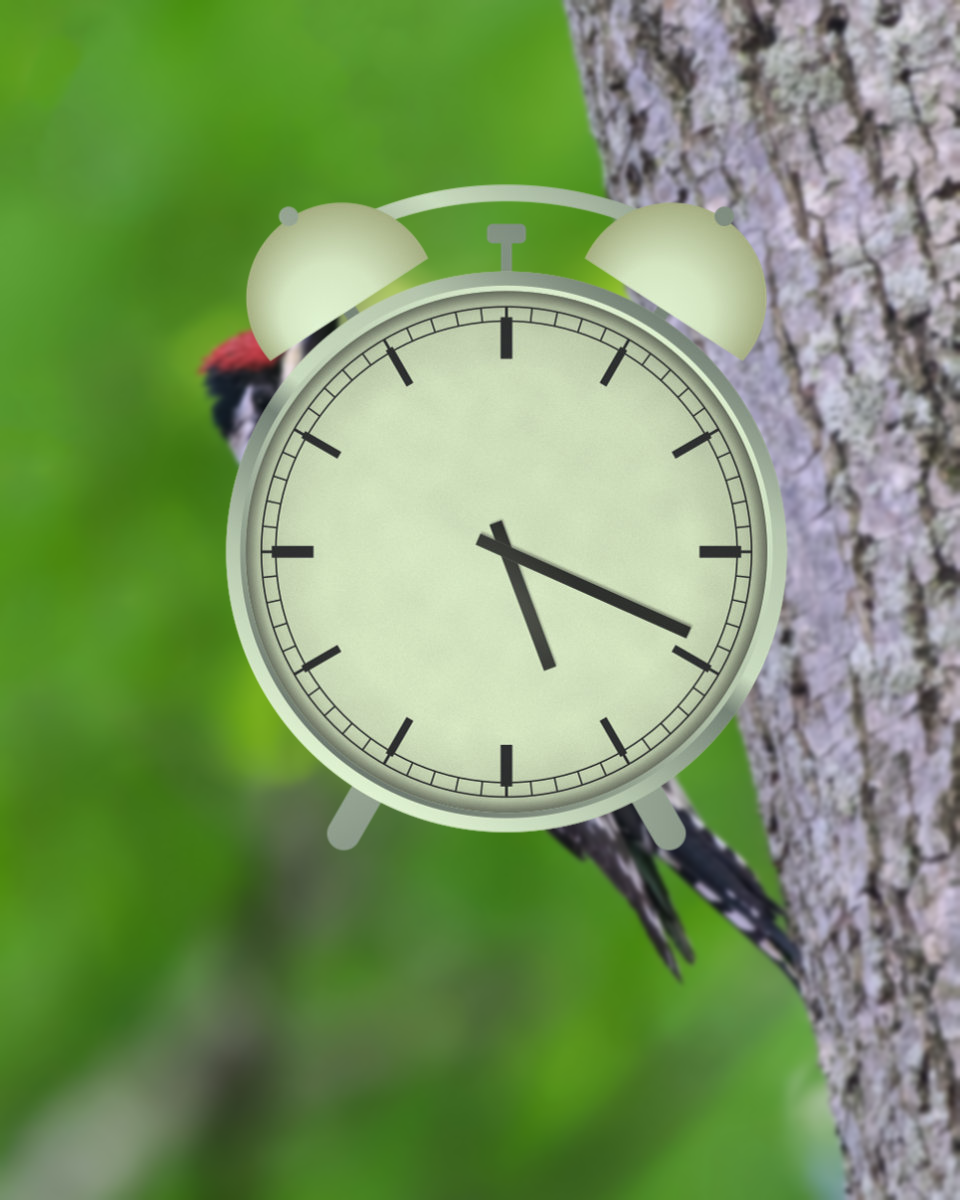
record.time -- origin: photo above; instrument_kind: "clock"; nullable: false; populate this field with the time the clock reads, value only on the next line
5:19
